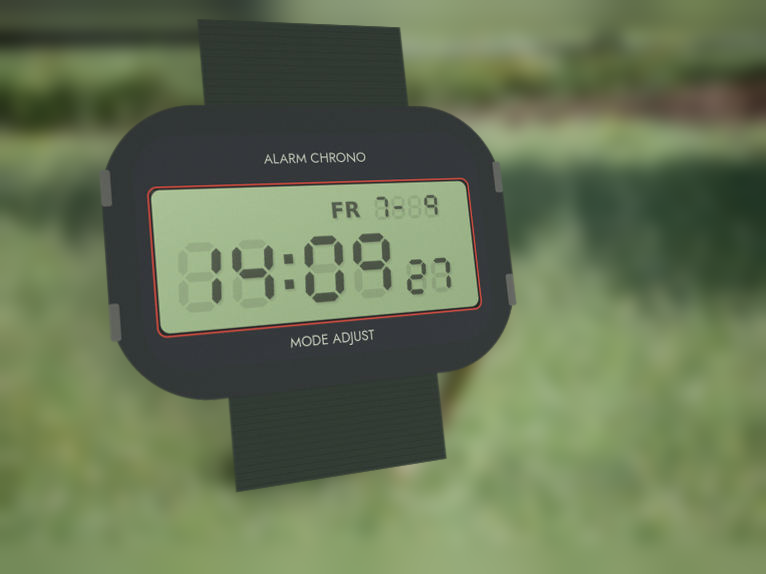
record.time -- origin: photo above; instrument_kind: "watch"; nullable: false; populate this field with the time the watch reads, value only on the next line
14:09:27
